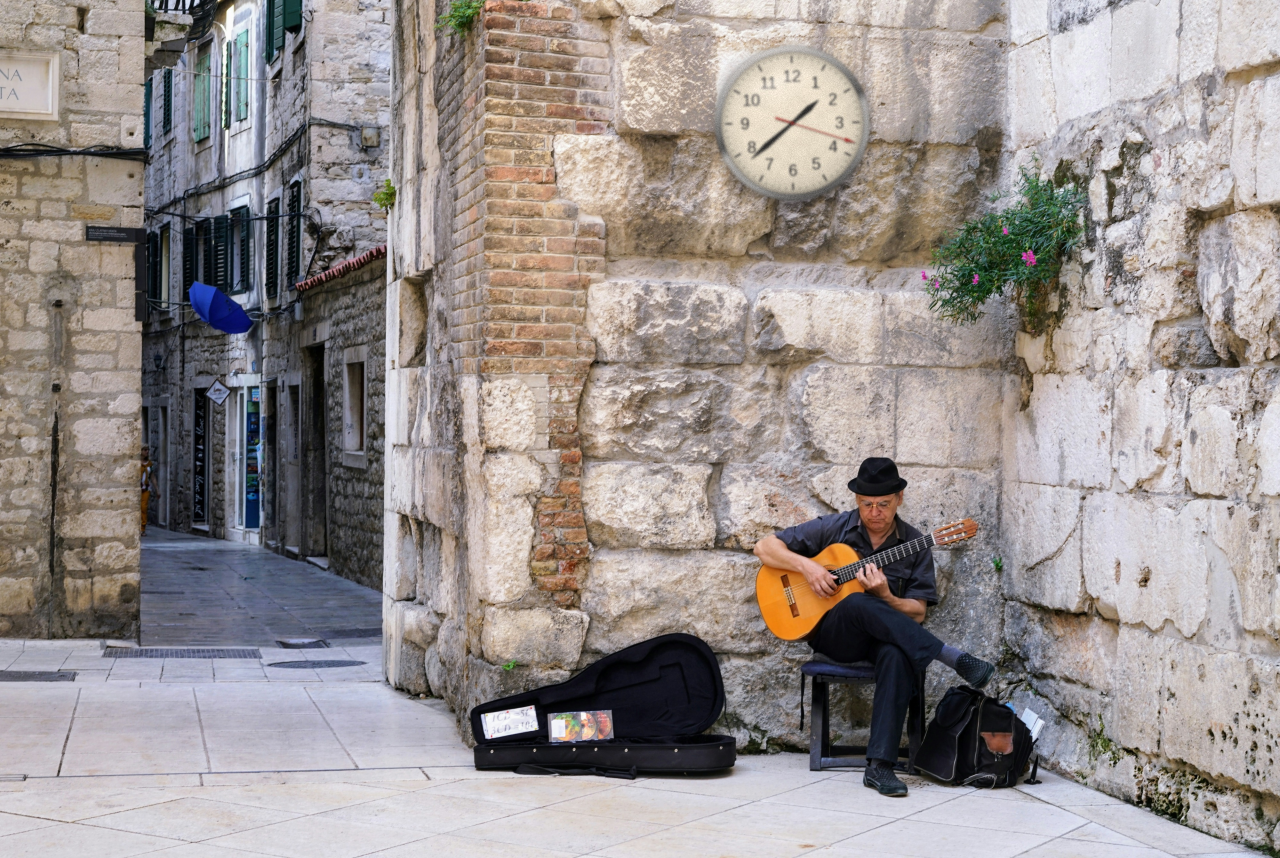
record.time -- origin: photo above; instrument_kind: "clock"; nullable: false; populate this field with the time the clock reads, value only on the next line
1:38:18
